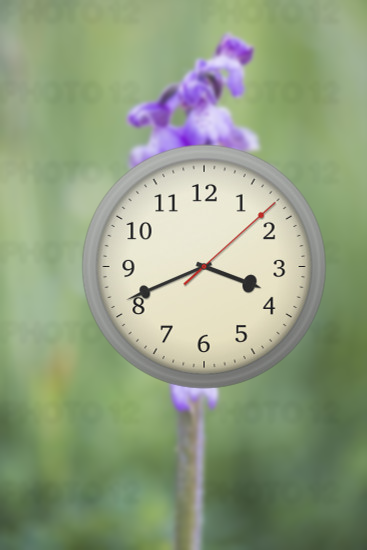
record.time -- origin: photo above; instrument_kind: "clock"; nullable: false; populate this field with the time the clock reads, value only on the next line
3:41:08
